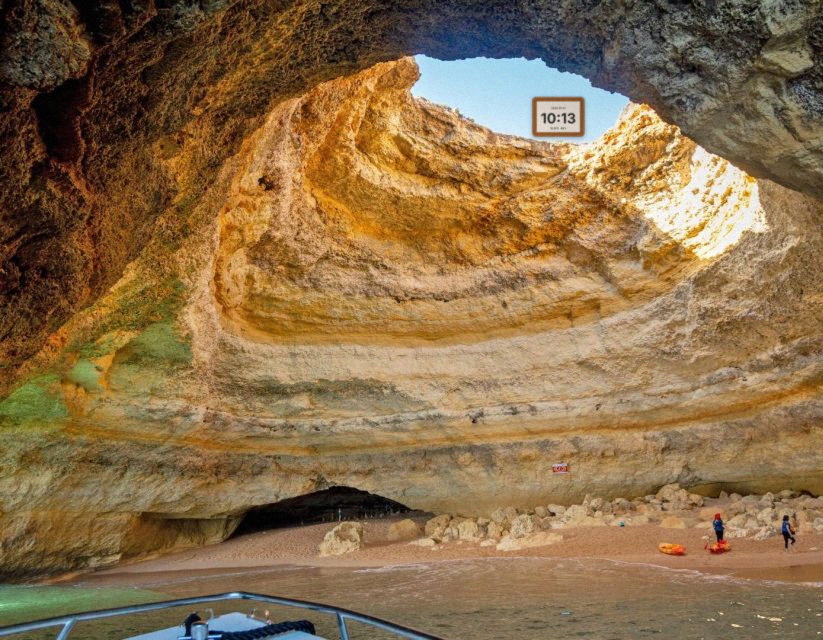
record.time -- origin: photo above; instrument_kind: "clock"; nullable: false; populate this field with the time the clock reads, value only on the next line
10:13
